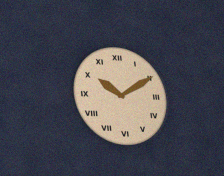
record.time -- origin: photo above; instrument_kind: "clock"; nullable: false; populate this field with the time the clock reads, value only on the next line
10:10
